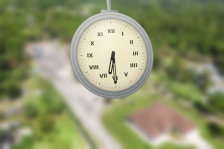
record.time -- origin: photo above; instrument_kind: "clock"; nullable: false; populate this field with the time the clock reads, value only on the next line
6:30
